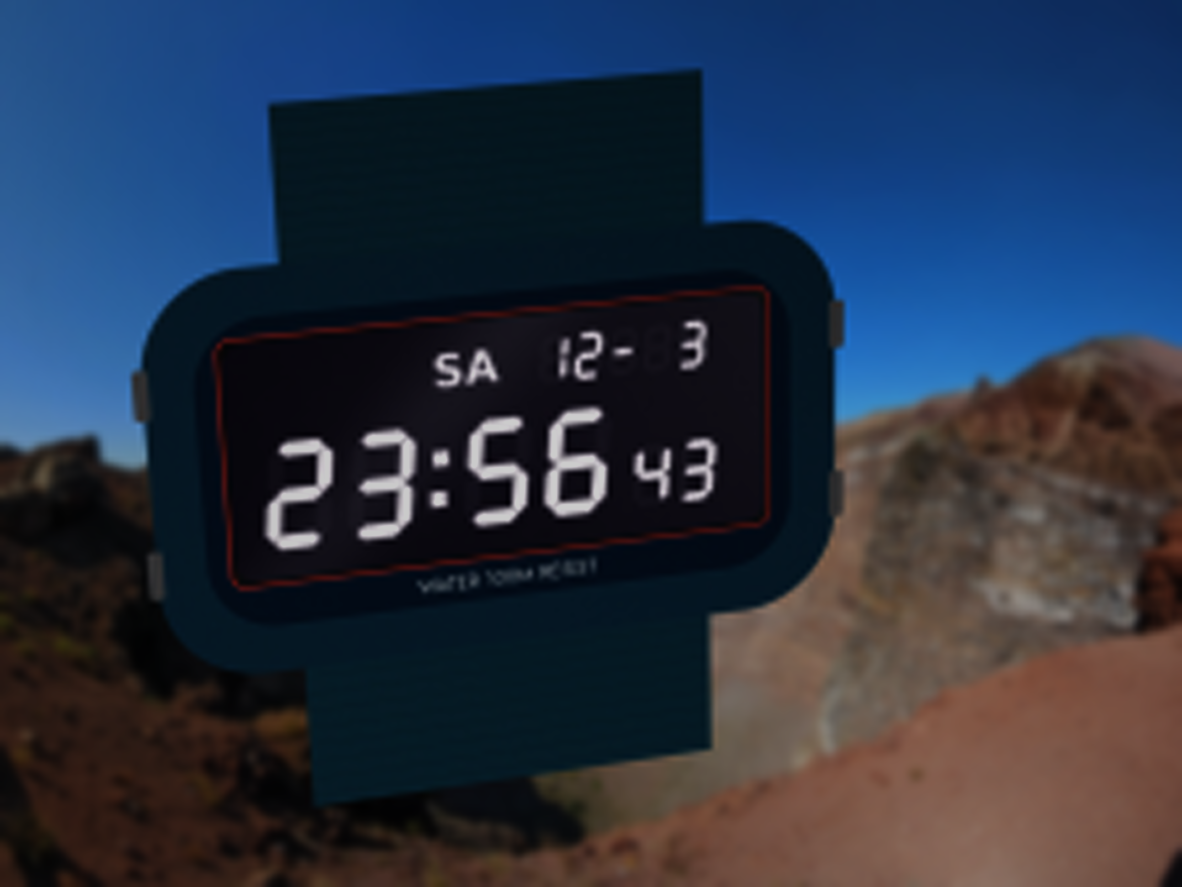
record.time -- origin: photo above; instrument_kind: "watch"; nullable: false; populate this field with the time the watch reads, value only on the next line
23:56:43
